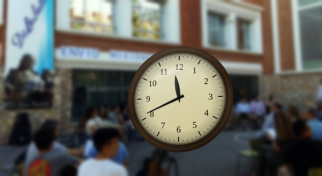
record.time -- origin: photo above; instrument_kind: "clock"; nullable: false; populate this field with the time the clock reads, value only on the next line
11:41
